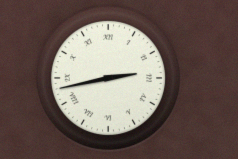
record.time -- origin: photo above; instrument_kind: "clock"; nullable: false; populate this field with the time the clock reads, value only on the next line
2:43
